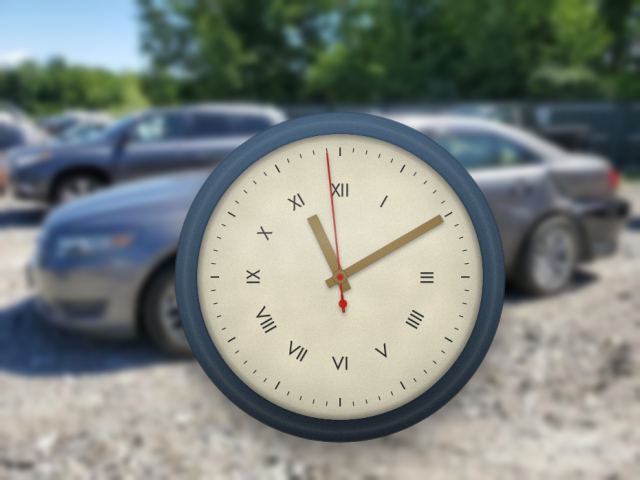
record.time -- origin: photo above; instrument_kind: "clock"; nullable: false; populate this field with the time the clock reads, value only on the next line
11:09:59
